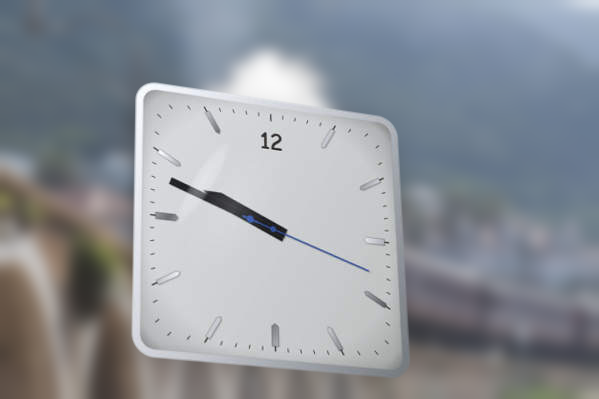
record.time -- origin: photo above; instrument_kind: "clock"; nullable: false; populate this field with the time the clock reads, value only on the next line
9:48:18
